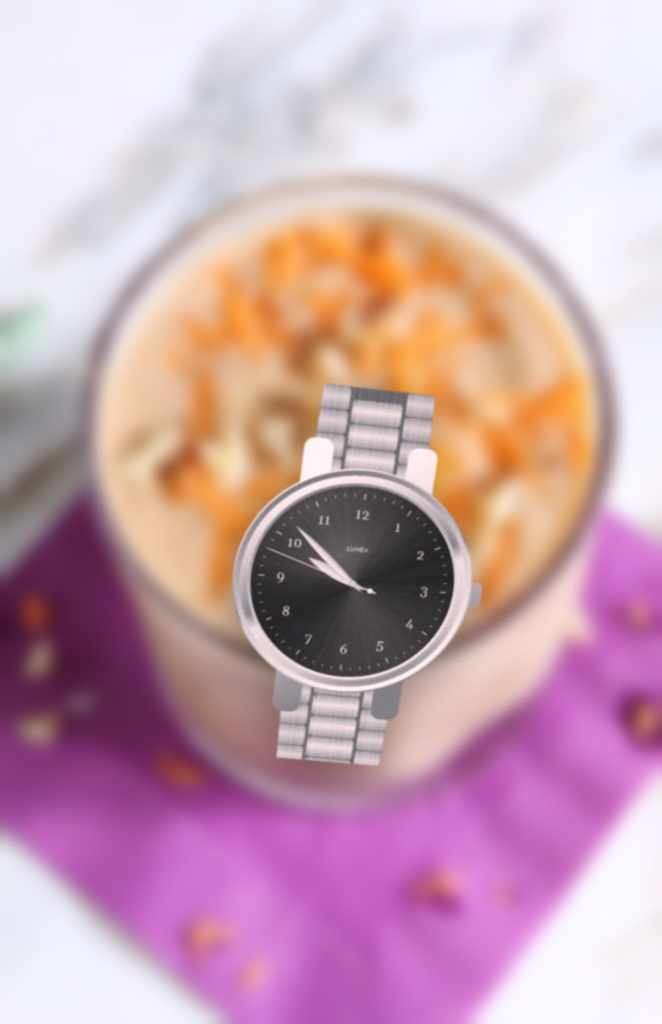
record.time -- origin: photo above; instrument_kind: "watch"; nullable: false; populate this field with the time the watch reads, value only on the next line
9:51:48
